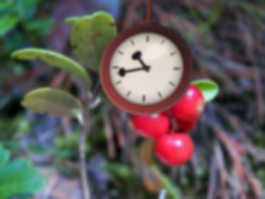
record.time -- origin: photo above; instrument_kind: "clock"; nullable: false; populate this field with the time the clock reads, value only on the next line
10:43
